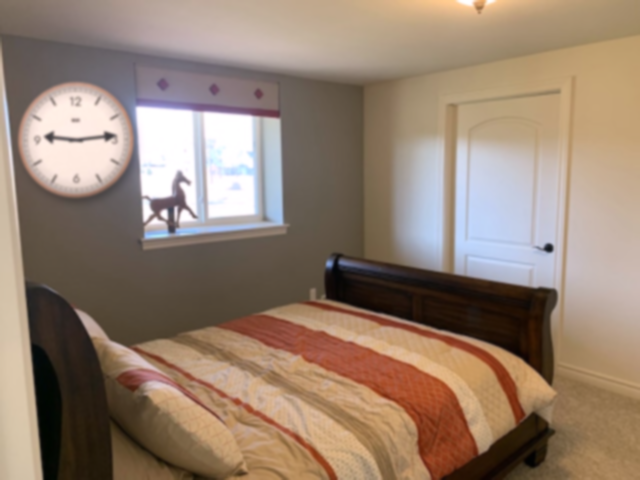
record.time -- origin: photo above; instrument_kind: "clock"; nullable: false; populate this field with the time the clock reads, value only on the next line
9:14
